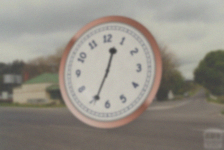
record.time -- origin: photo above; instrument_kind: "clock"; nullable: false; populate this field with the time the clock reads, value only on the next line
12:34
